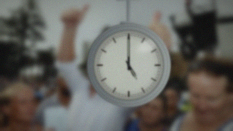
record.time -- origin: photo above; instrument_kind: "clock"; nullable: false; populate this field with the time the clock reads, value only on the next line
5:00
